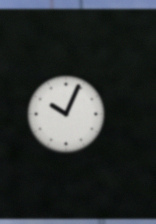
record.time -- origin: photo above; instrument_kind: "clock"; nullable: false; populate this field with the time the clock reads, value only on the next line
10:04
